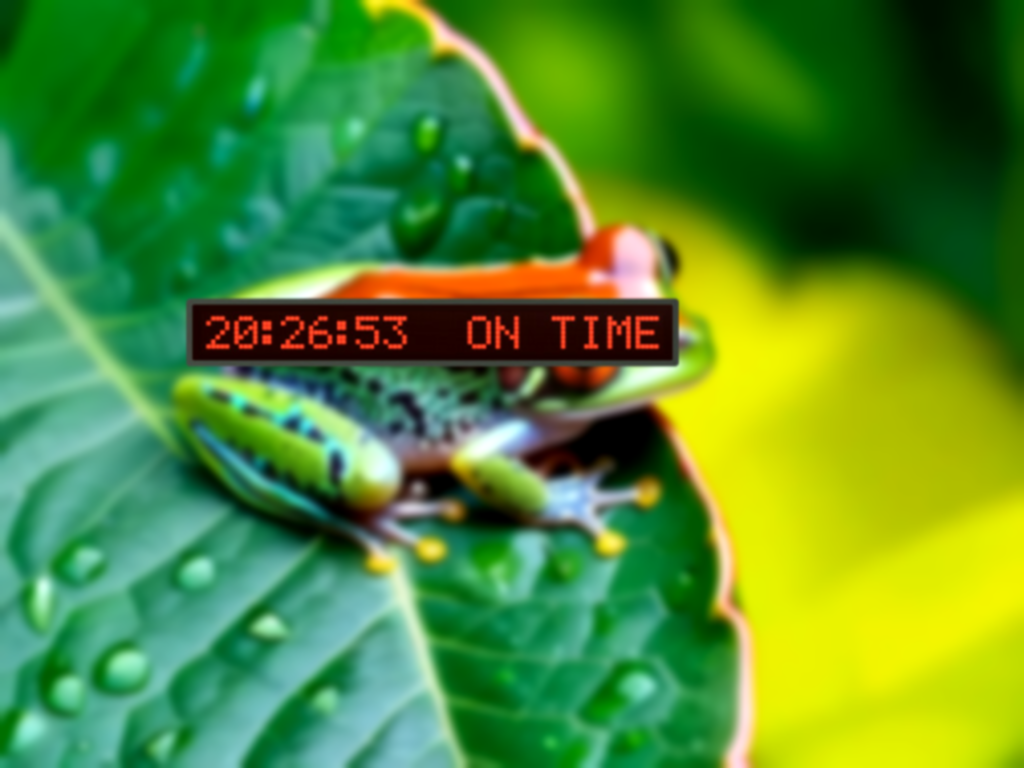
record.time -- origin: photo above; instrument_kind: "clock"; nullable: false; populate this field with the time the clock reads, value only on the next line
20:26:53
